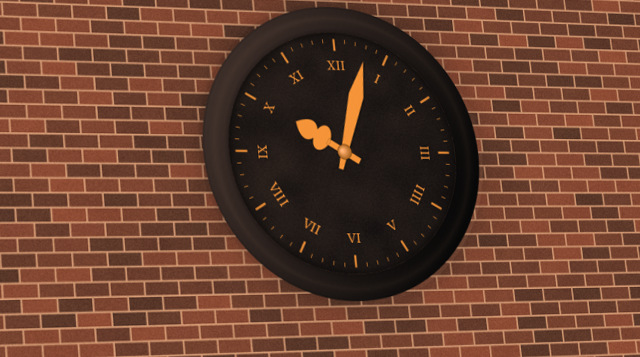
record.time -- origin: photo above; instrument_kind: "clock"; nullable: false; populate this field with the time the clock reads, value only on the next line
10:03
